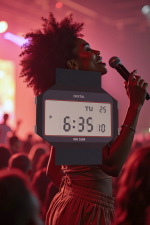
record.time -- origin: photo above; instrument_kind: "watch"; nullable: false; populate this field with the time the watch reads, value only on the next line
6:35:10
